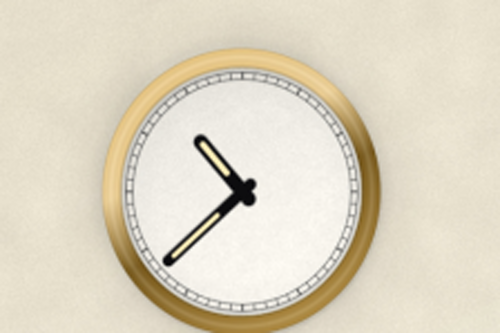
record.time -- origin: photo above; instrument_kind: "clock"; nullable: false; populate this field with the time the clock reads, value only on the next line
10:38
